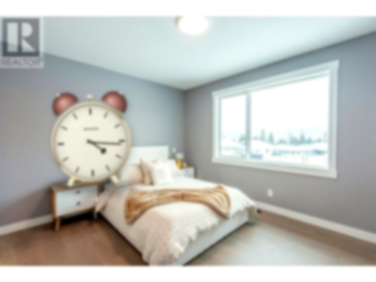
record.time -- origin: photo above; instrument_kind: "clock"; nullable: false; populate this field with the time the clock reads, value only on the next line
4:16
